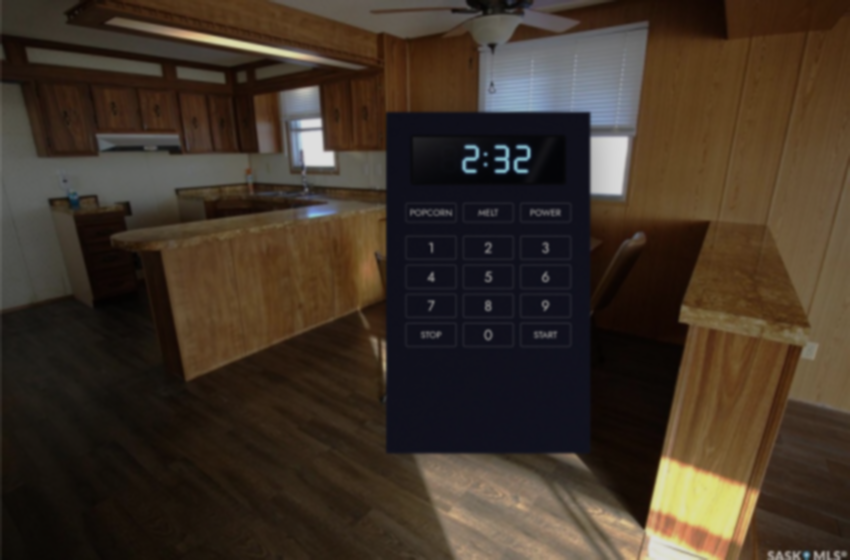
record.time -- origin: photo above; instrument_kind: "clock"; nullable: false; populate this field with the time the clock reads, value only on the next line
2:32
